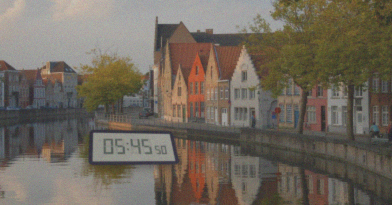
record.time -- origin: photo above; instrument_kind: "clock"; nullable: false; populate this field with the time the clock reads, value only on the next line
5:45:50
